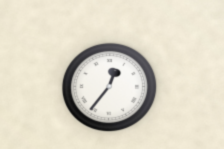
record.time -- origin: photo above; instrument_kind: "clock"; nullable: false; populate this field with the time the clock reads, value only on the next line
12:36
